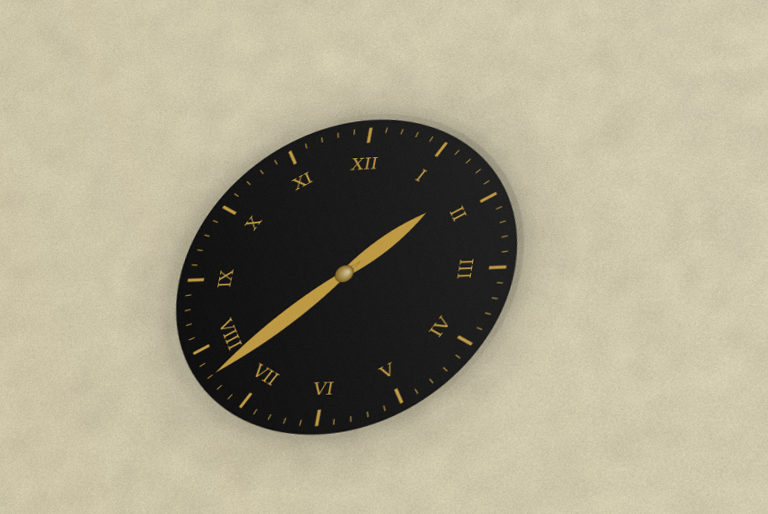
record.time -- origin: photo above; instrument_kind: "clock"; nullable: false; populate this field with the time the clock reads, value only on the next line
1:38
